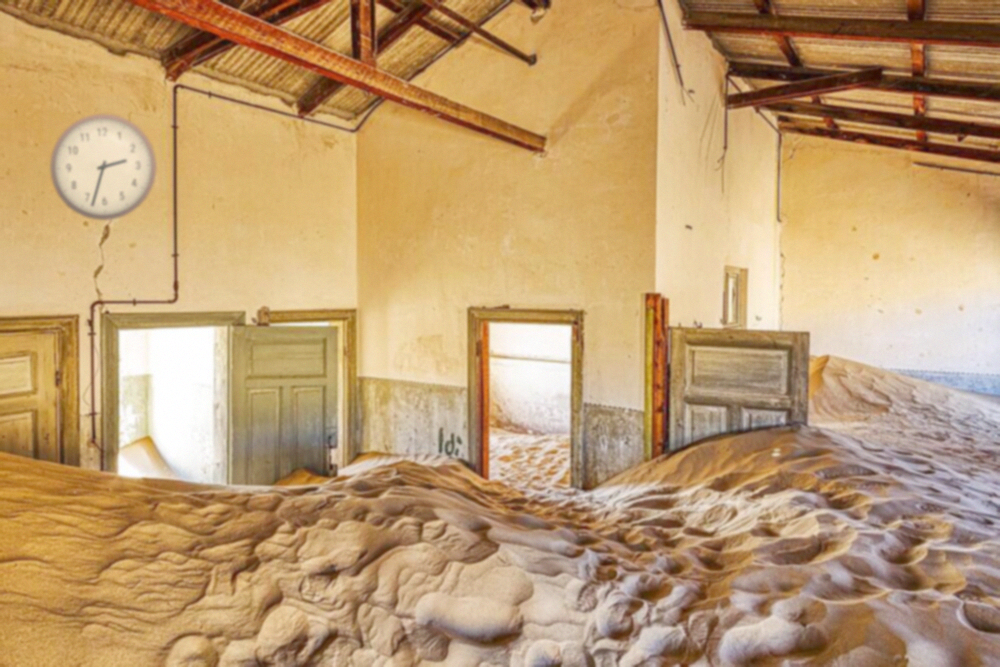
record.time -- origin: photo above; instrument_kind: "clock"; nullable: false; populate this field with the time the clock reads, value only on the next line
2:33
